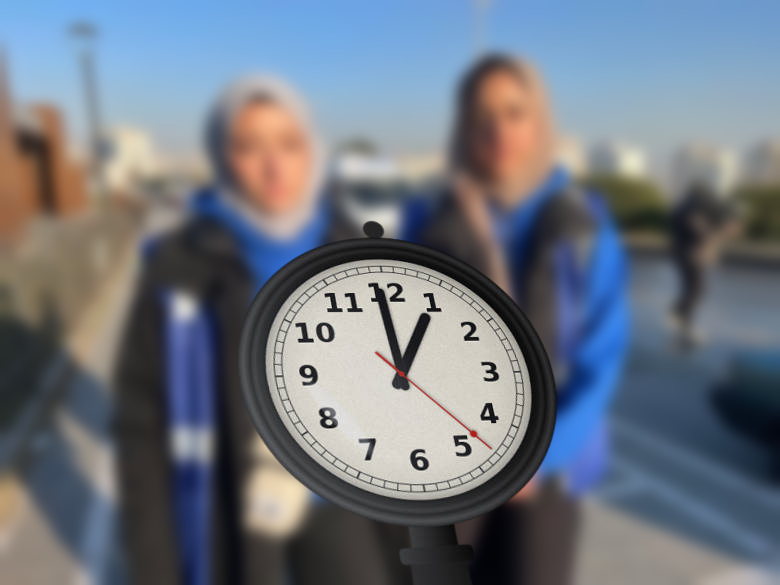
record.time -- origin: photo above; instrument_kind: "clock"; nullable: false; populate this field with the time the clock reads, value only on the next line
12:59:23
